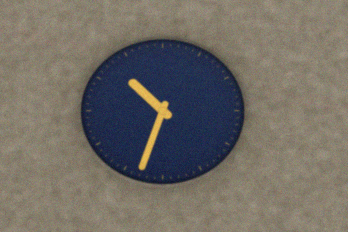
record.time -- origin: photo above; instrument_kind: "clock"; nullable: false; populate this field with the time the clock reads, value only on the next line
10:33
